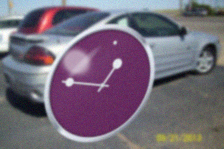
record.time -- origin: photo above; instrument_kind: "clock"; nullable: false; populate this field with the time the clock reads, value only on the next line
12:45
